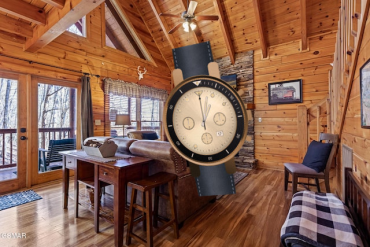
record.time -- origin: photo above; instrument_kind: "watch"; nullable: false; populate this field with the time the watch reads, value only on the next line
1:03
